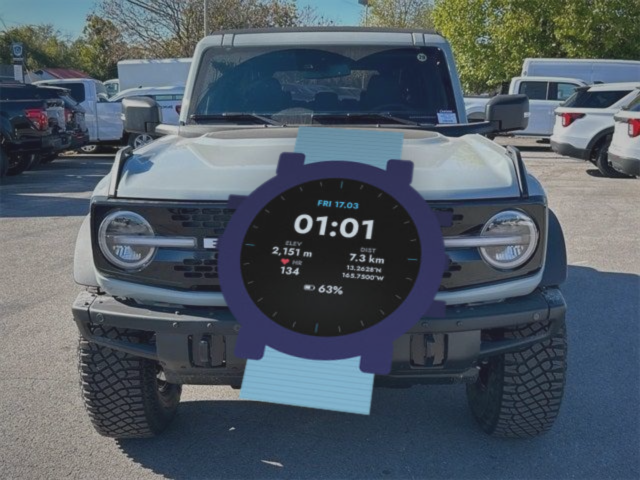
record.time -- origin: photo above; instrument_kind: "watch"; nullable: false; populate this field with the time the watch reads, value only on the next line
1:01
